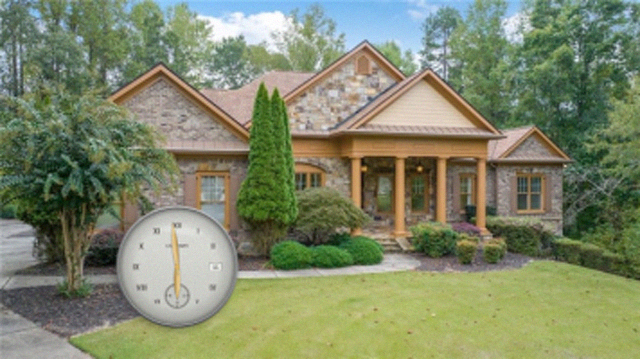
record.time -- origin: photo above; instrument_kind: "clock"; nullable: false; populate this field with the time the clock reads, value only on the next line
5:59
